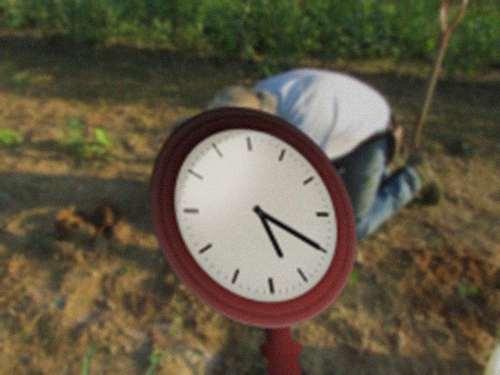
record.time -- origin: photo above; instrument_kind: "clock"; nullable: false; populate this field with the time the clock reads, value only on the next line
5:20
